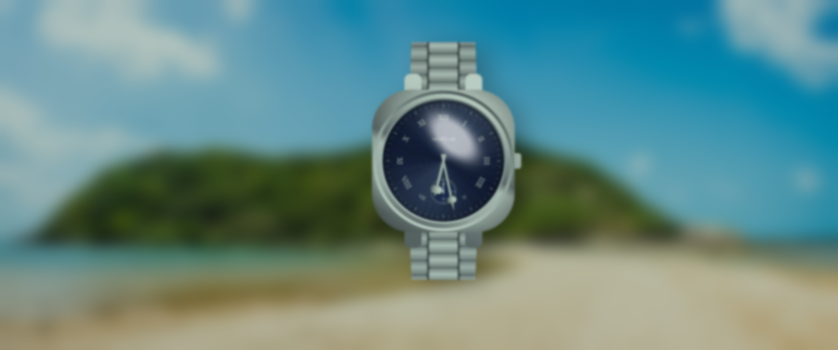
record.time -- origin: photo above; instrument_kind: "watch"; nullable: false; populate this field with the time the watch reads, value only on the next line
6:28
